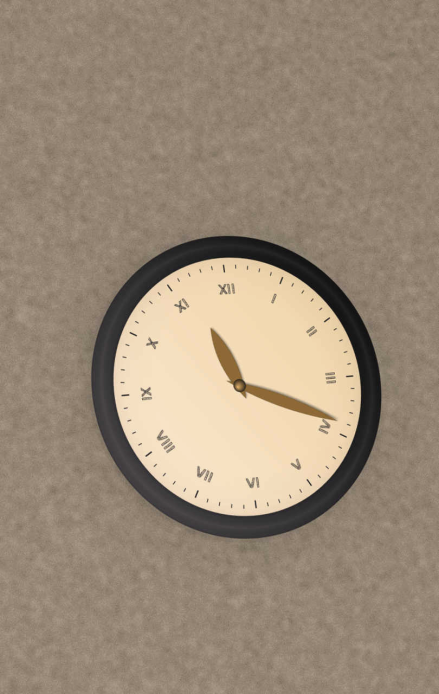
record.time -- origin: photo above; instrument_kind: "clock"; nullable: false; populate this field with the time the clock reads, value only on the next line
11:19
